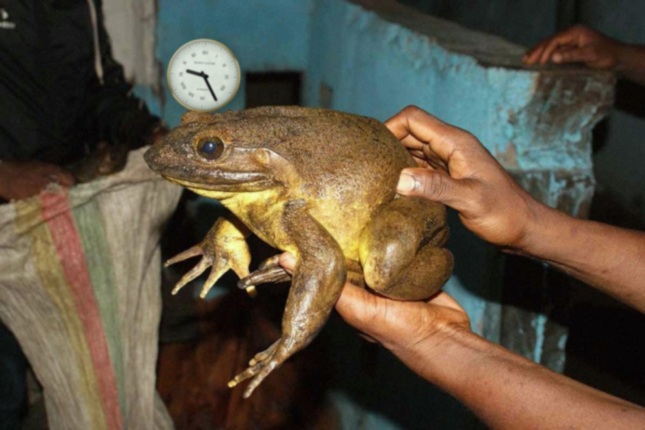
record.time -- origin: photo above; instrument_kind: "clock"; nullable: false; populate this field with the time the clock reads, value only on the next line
9:25
